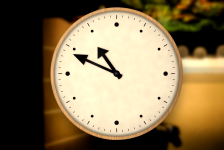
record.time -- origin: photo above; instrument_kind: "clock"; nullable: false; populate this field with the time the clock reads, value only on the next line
10:49
